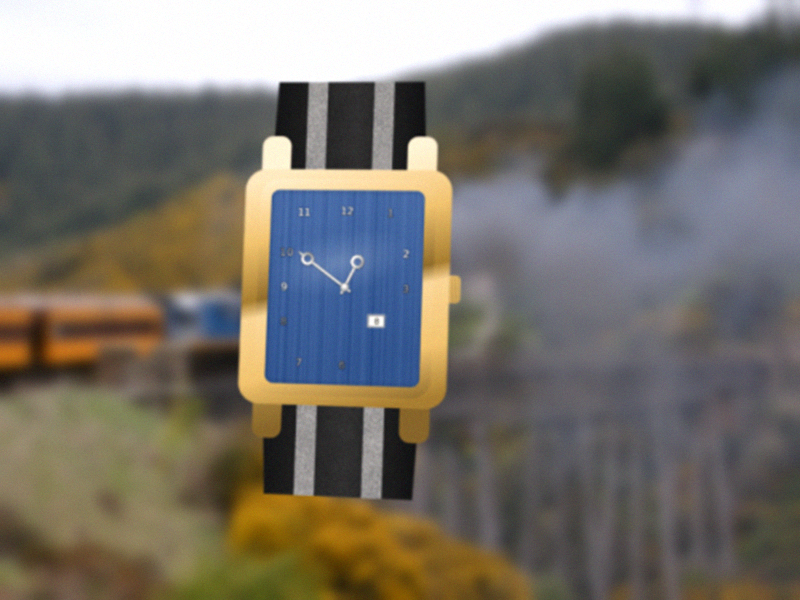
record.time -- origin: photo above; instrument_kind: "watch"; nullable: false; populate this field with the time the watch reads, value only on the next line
12:51
